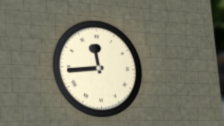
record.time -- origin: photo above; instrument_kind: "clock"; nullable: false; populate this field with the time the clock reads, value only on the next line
11:44
